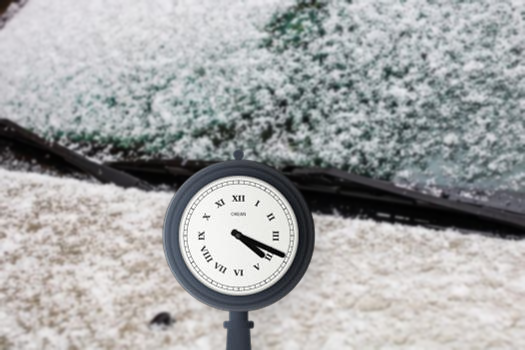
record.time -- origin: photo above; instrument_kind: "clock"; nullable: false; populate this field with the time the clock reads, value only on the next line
4:19
